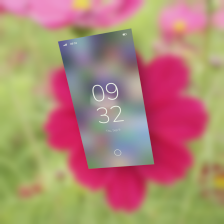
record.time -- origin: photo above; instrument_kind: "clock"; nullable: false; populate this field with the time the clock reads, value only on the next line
9:32
